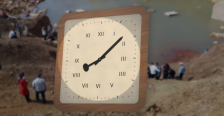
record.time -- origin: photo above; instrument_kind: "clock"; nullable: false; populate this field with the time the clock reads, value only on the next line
8:08
